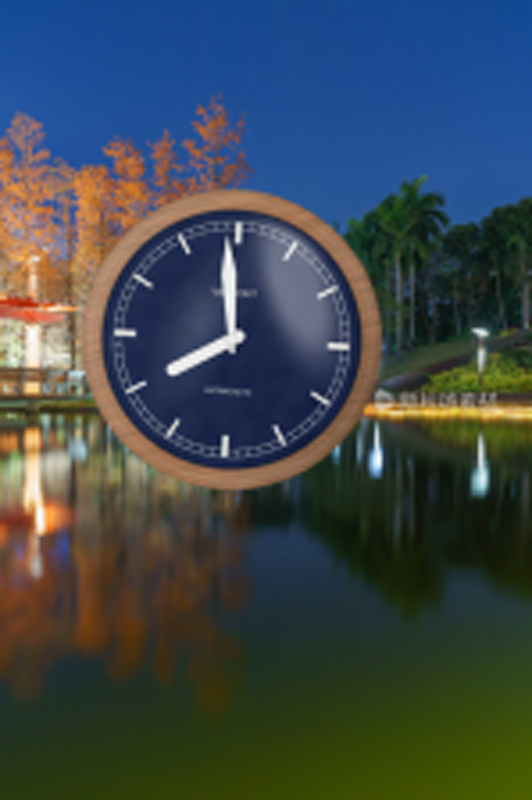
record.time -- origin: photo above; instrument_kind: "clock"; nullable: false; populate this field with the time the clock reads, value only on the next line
7:59
